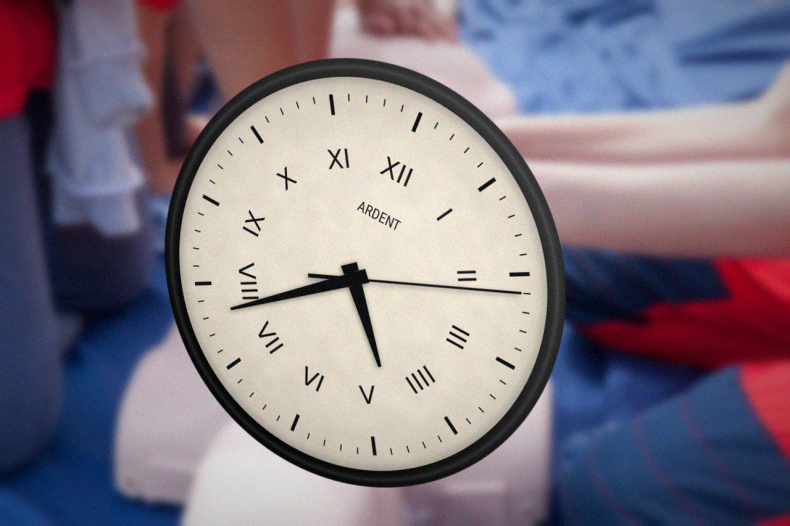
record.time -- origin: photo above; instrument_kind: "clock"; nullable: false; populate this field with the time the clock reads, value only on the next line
4:38:11
